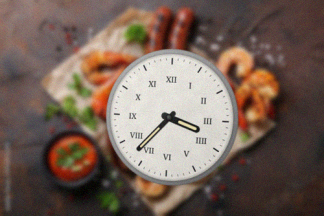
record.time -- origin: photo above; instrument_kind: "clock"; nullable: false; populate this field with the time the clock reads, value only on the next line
3:37
